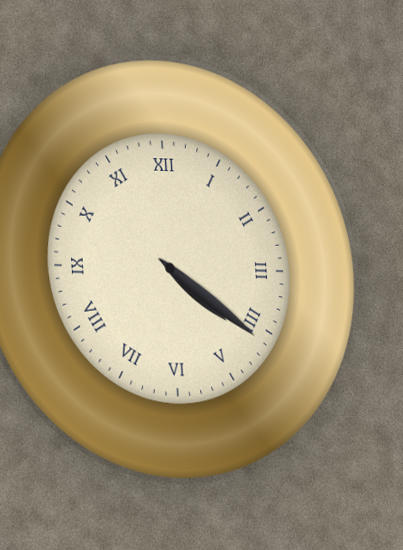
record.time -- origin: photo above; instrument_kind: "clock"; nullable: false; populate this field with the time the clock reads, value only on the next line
4:21
